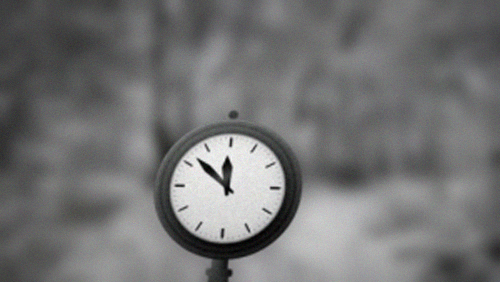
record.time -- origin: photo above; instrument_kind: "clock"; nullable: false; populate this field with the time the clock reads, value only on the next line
11:52
